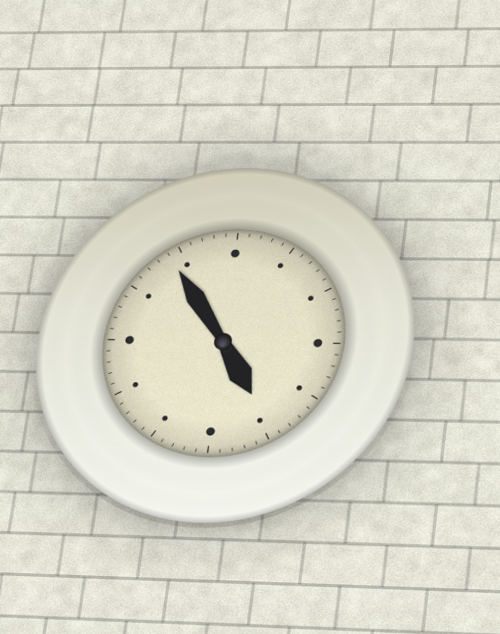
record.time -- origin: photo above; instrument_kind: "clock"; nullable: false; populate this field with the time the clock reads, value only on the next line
4:54
